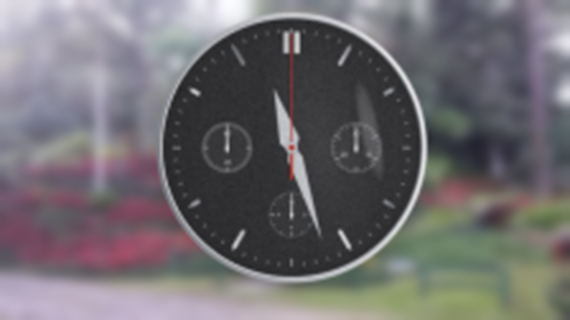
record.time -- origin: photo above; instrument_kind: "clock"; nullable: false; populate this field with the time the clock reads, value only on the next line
11:27
